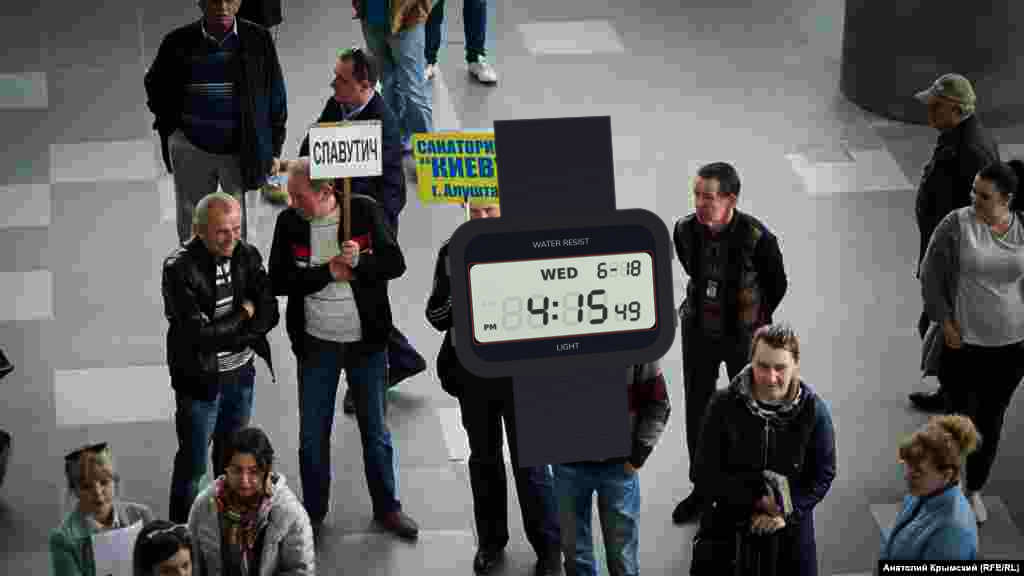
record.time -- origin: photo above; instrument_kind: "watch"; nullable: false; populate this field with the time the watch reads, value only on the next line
4:15:49
